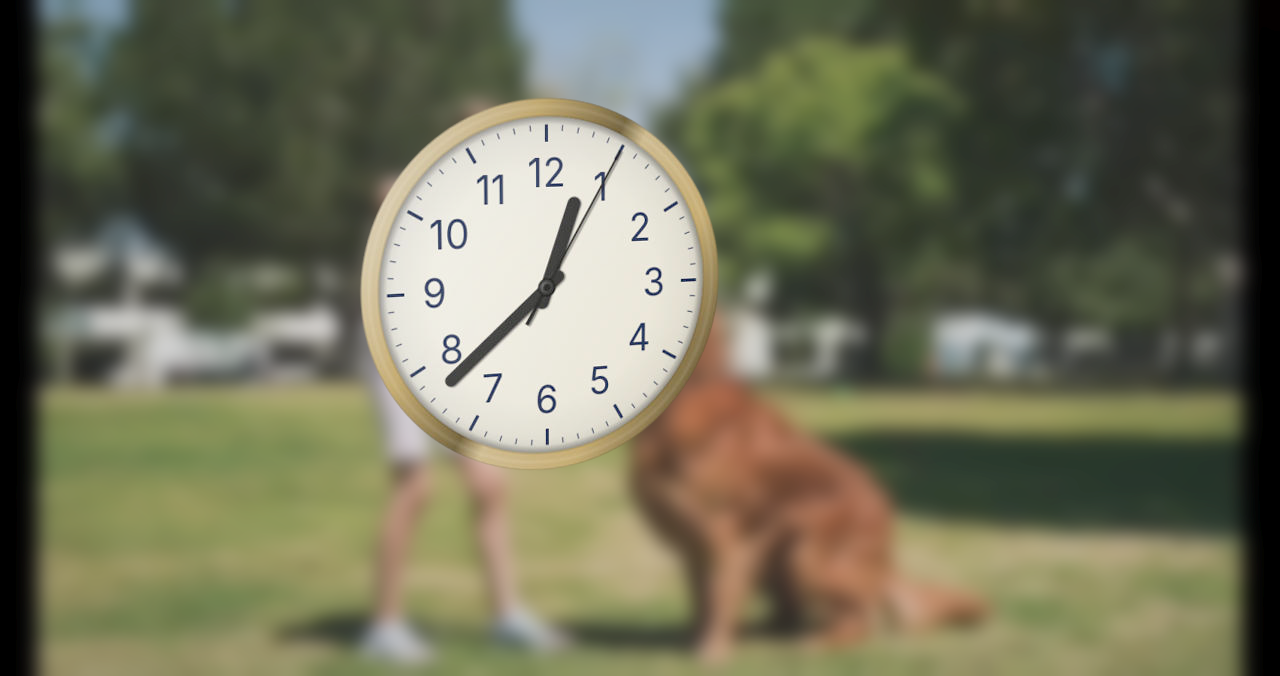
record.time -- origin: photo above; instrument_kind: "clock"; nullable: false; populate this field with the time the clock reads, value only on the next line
12:38:05
